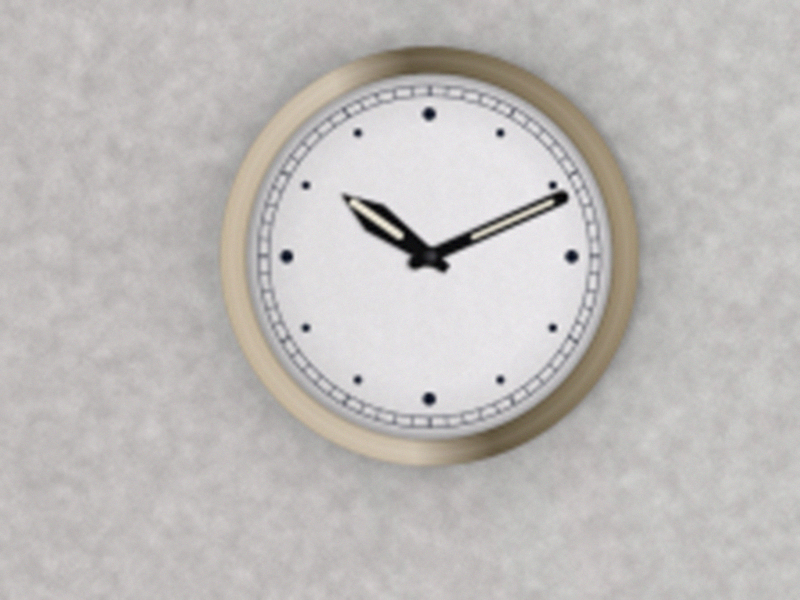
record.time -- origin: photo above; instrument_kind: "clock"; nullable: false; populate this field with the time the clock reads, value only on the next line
10:11
